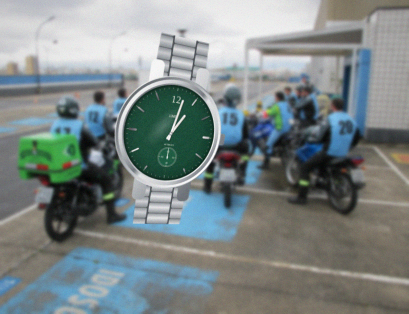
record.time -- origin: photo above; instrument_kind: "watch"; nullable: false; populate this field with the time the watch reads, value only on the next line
1:02
